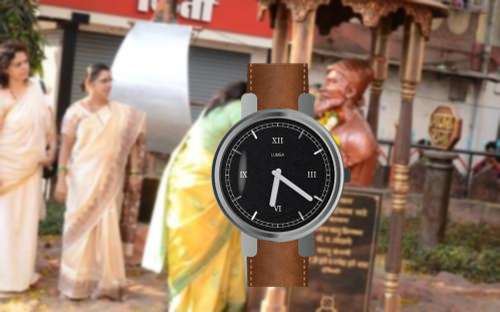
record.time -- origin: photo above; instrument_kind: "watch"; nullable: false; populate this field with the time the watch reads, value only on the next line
6:21
